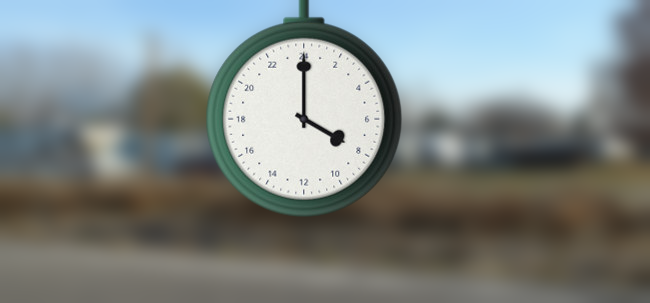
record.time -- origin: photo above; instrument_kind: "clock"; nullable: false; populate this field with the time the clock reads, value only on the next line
8:00
